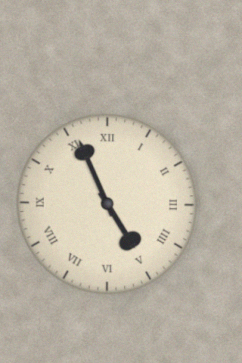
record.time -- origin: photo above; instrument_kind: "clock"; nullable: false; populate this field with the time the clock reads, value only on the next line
4:56
